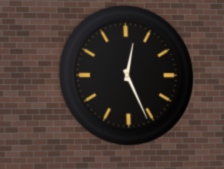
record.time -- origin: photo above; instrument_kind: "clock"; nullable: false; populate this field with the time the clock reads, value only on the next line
12:26
